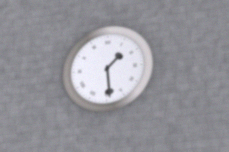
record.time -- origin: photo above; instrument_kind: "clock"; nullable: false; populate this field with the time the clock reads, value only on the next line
1:29
